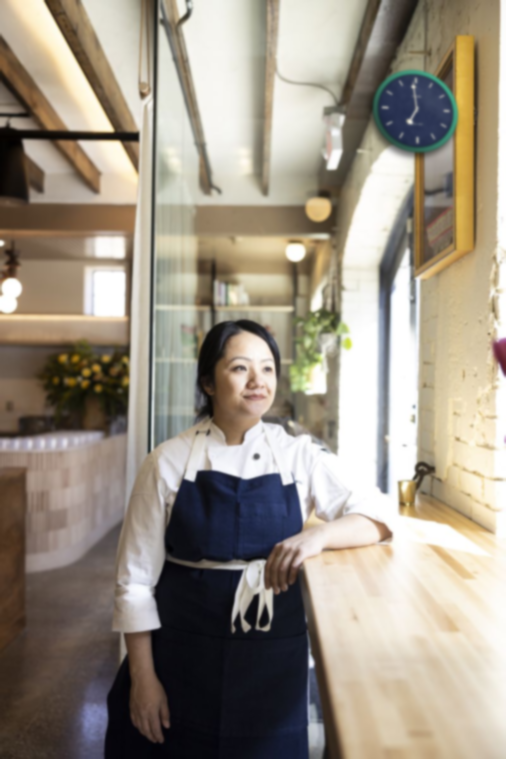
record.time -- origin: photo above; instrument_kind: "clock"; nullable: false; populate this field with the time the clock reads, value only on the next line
6:59
